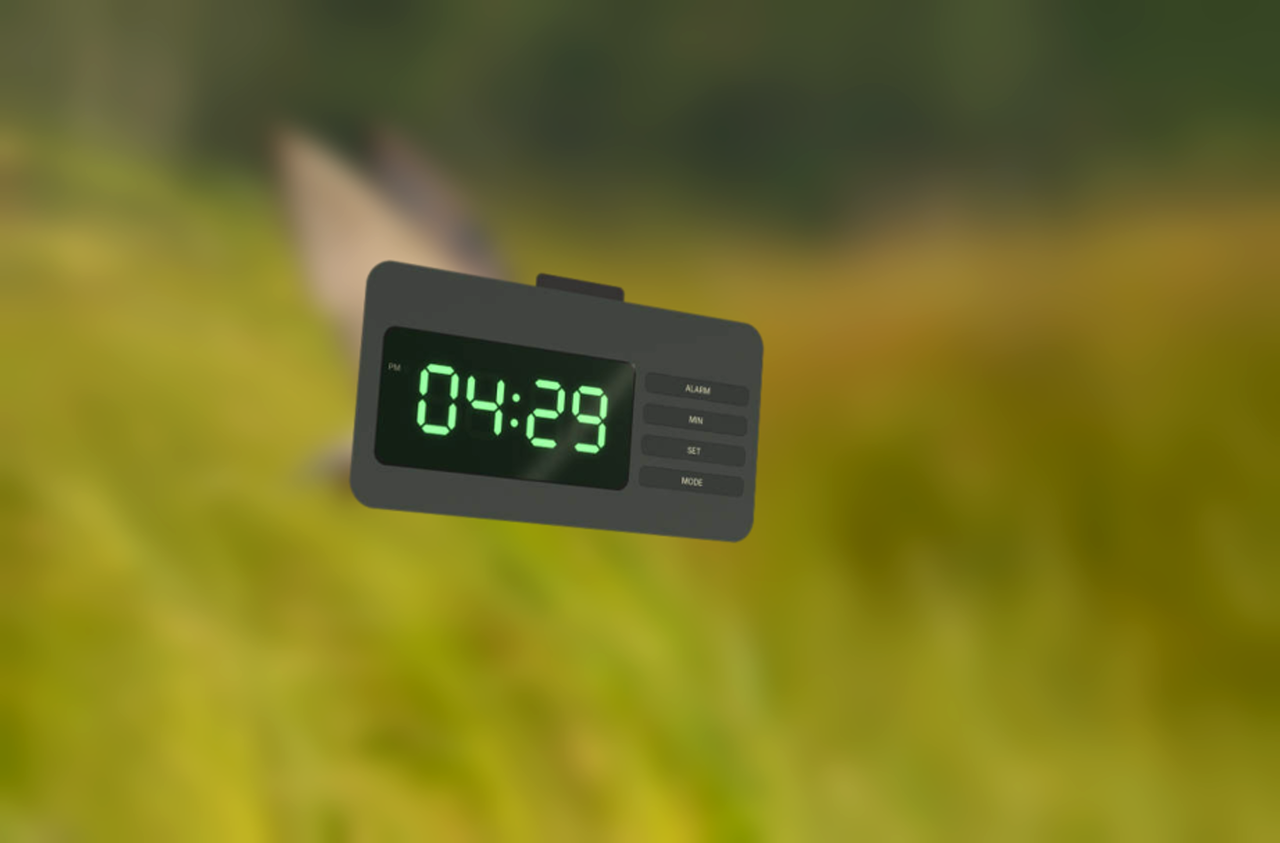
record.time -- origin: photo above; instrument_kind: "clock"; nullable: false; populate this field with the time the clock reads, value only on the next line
4:29
